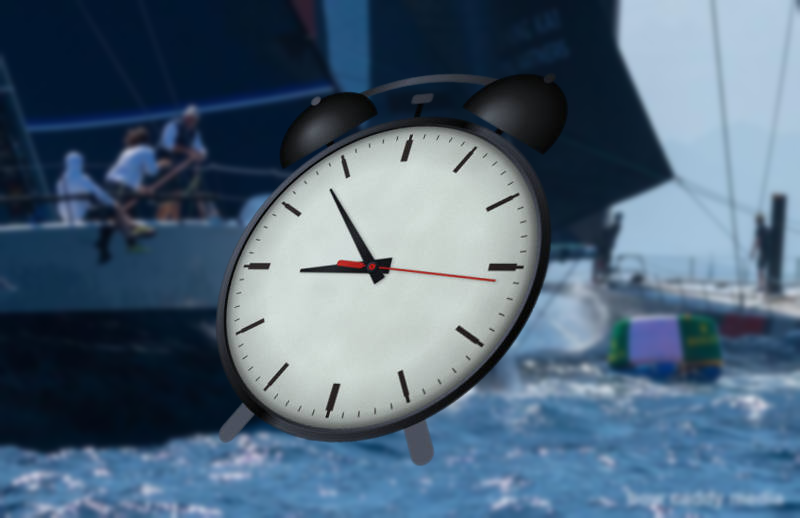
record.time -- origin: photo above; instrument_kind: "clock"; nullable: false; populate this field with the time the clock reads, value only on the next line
8:53:16
